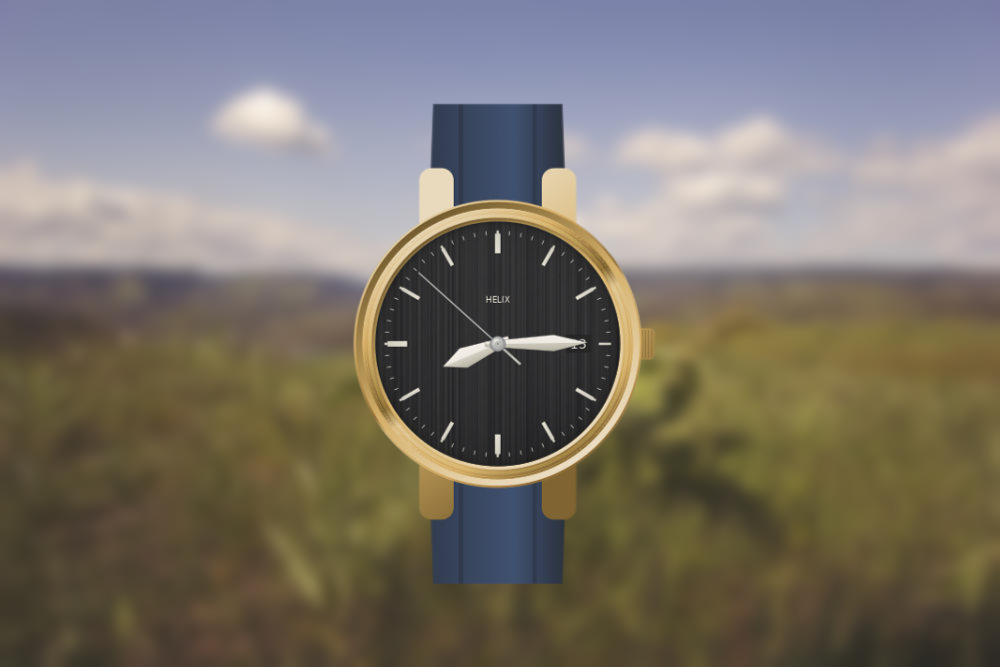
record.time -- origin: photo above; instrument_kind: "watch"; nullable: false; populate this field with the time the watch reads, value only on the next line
8:14:52
